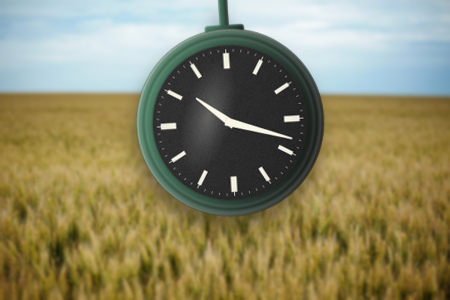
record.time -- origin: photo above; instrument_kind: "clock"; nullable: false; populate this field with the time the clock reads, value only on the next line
10:18
